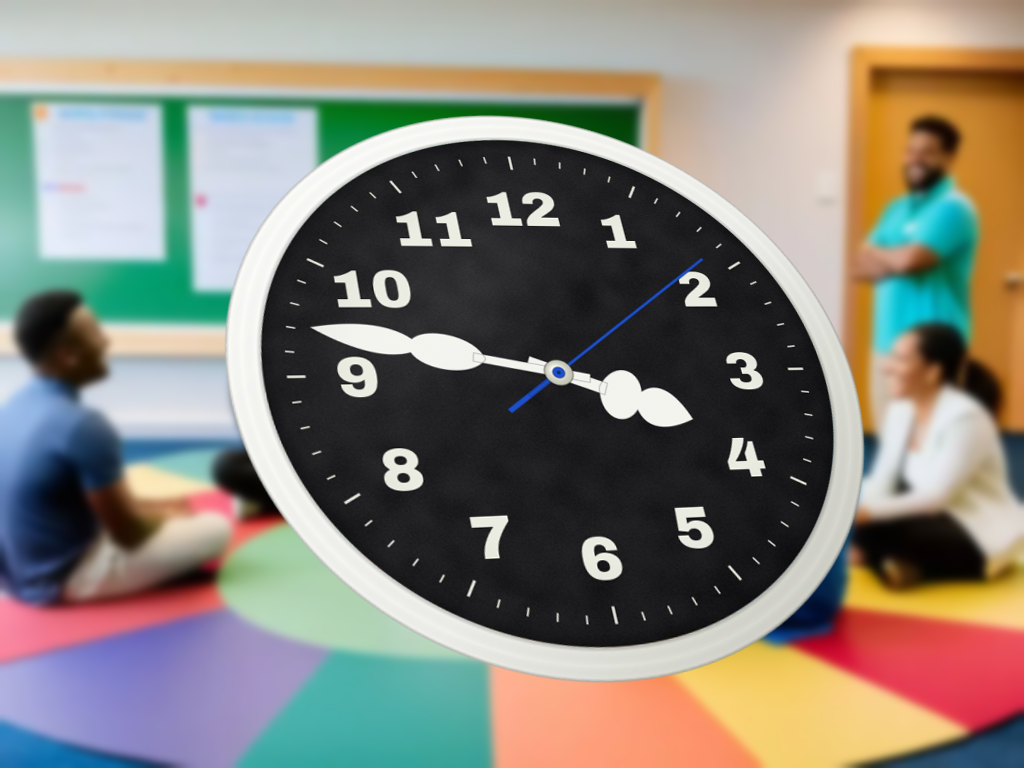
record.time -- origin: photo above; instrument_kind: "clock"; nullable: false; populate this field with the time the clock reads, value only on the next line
3:47:09
